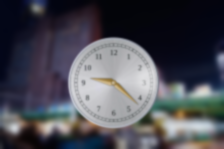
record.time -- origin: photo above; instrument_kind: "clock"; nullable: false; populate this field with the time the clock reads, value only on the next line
9:22
